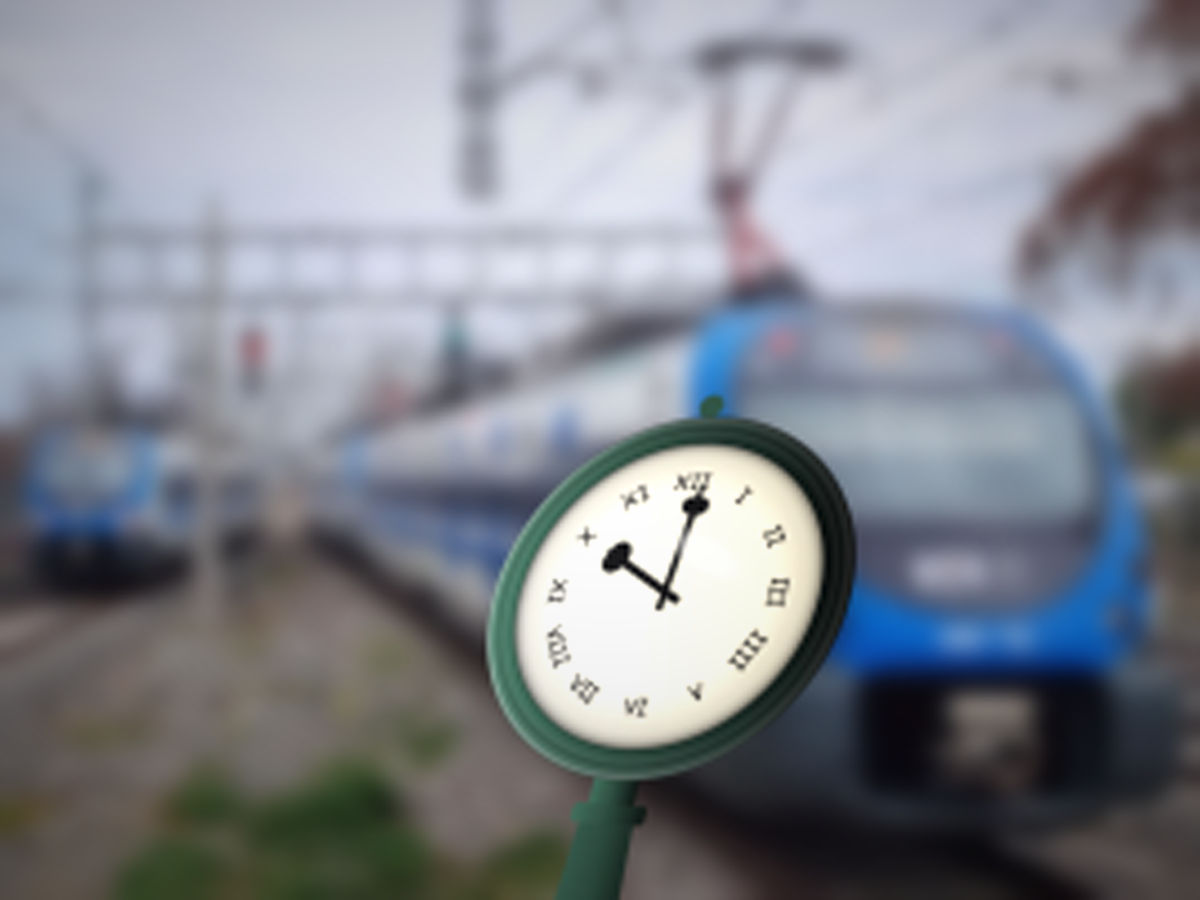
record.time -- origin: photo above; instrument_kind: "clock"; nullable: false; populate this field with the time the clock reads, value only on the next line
10:01
